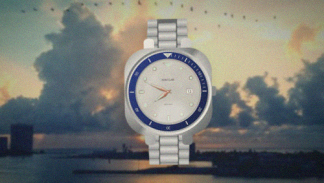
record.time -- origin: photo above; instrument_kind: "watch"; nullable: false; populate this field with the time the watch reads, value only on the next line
7:49
